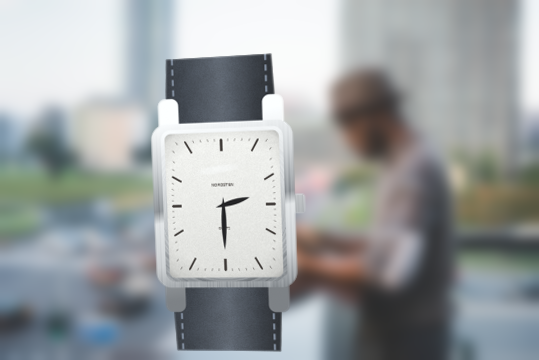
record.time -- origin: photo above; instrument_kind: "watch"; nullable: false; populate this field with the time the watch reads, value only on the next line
2:30
